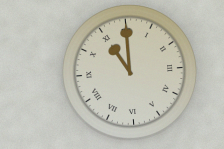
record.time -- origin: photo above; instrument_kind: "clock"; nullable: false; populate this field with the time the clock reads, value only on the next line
11:00
